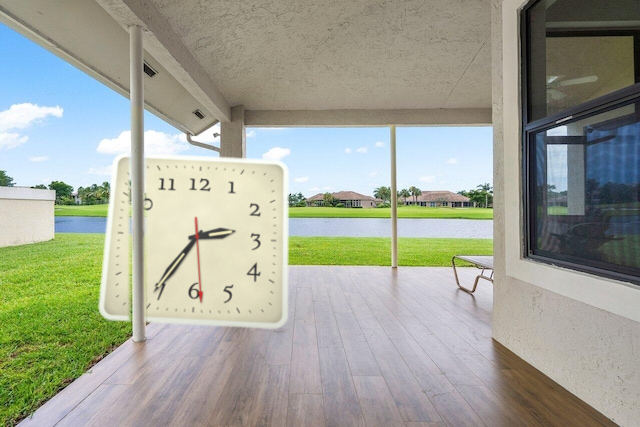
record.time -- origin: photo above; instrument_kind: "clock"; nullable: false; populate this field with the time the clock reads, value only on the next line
2:35:29
